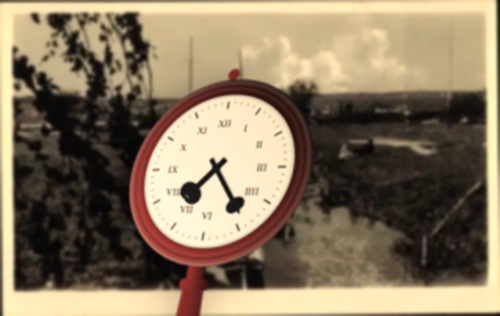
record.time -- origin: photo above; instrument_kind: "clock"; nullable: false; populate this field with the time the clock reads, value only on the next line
7:24
